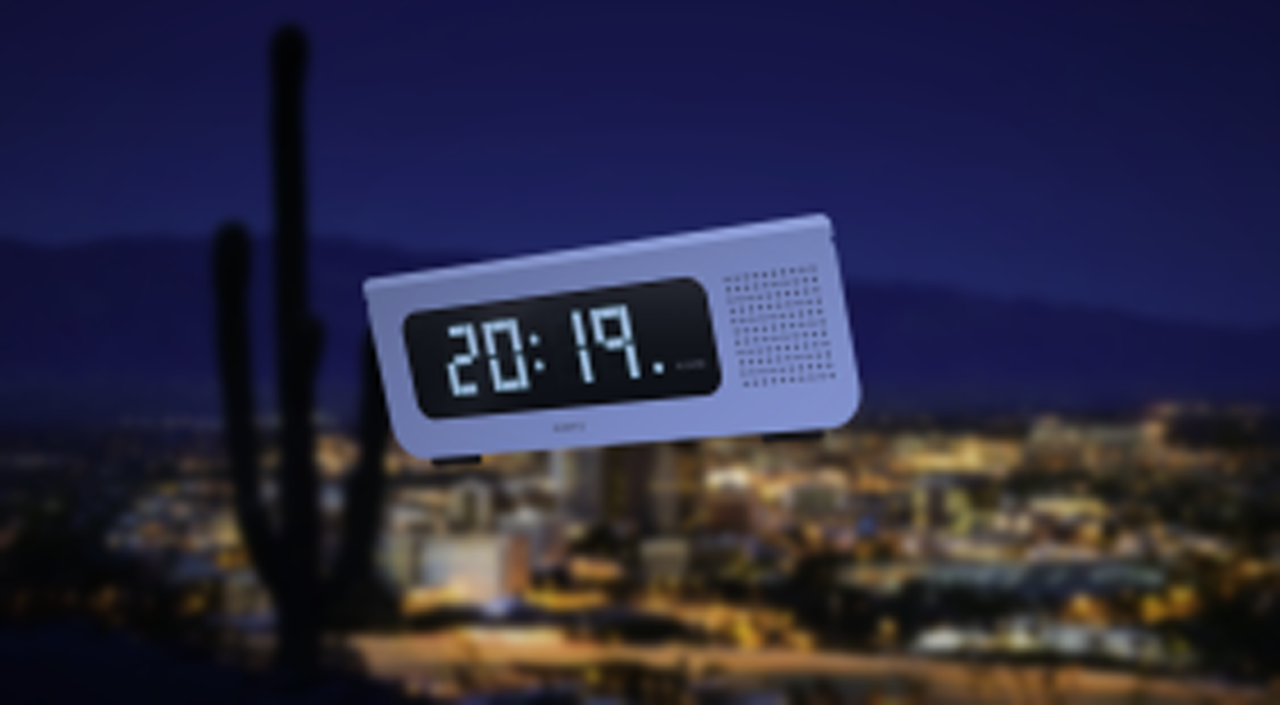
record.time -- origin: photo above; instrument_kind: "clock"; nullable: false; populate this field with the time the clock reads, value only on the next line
20:19
